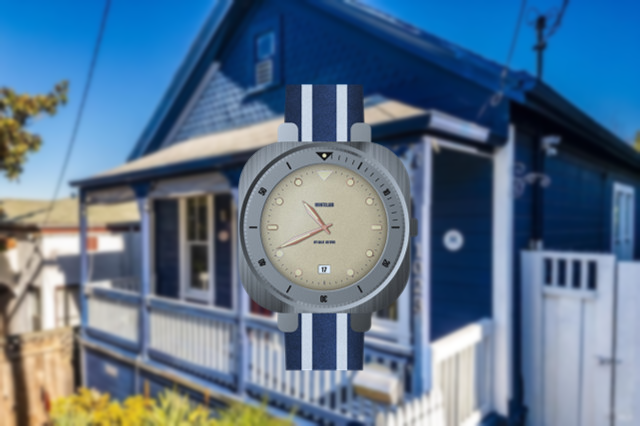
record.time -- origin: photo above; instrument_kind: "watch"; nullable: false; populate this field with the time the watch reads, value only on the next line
10:41
